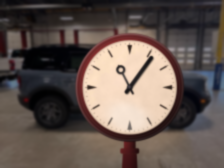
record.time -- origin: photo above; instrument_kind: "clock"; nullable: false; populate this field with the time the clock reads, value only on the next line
11:06
